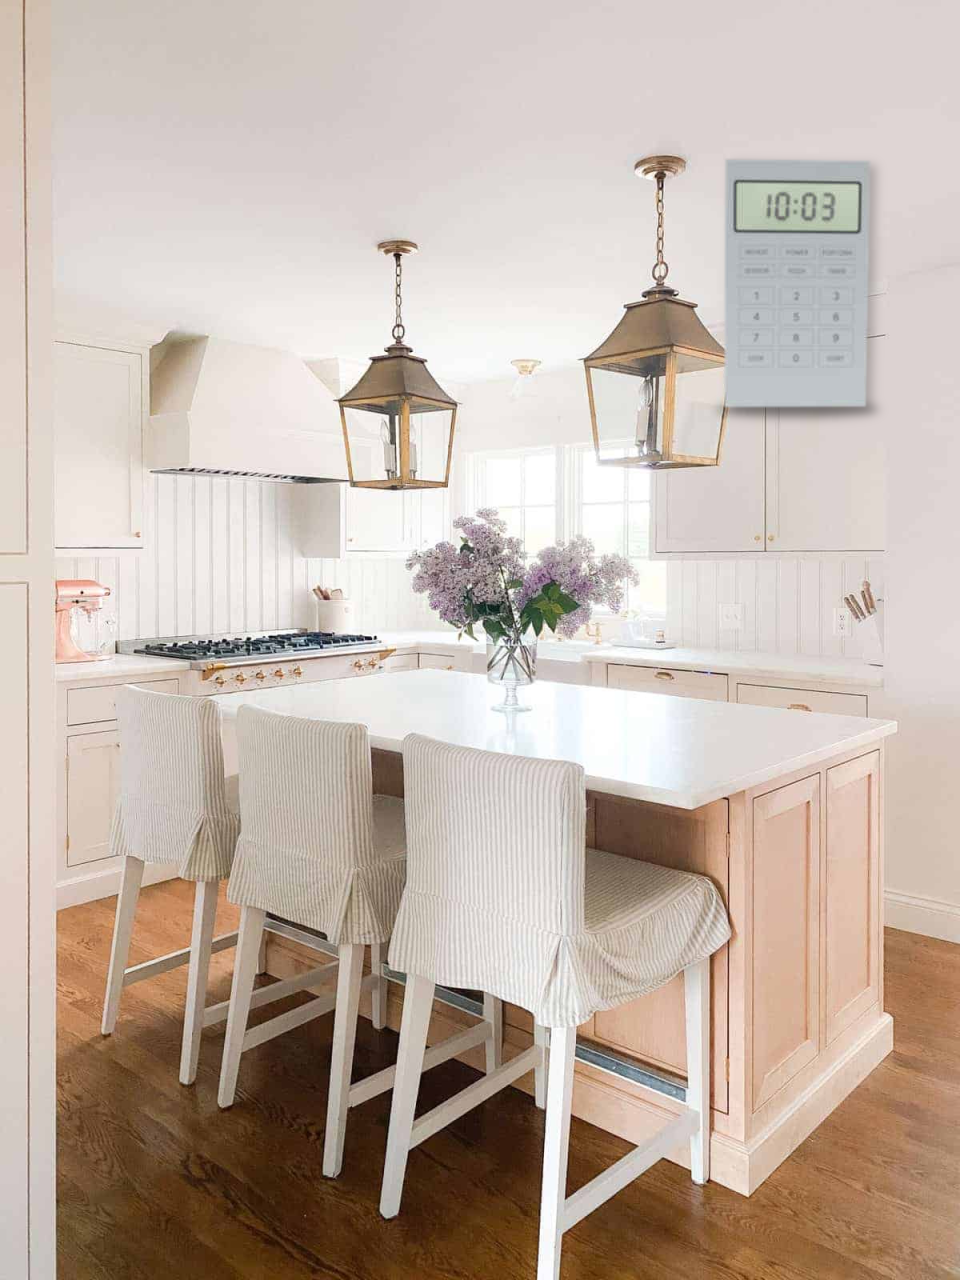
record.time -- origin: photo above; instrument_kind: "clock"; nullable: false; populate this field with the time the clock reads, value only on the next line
10:03
